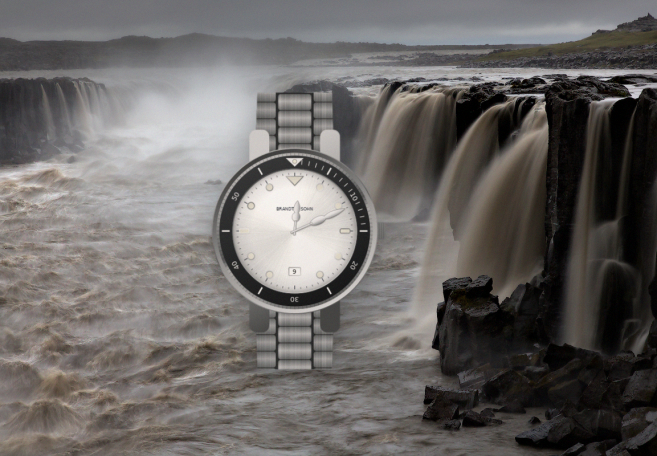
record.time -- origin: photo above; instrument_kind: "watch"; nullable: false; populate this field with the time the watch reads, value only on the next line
12:11
